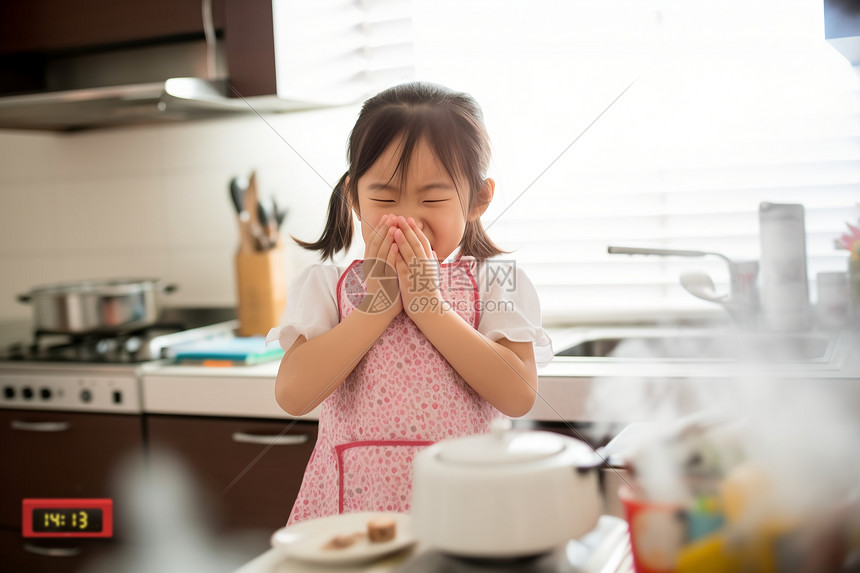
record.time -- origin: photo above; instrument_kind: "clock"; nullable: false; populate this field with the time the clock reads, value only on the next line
14:13
